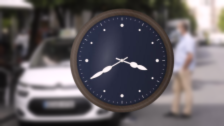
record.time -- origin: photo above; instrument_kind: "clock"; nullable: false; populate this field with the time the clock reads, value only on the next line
3:40
